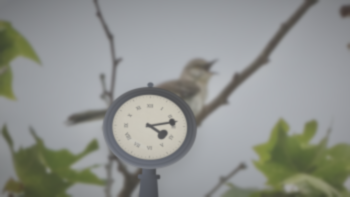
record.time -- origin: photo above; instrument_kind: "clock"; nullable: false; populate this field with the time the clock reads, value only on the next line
4:13
